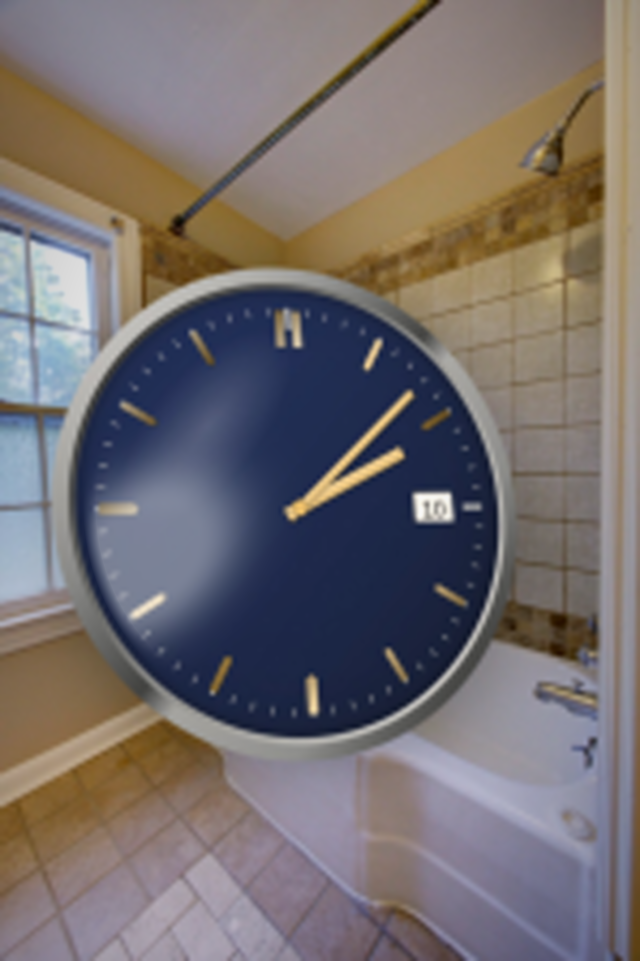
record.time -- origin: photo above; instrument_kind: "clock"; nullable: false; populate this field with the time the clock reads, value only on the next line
2:08
